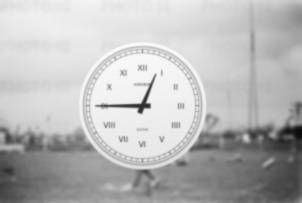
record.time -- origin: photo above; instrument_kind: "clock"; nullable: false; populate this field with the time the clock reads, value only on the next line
12:45
